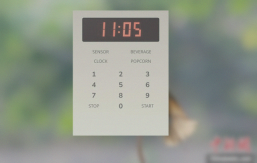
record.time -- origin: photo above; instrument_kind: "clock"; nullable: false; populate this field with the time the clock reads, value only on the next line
11:05
